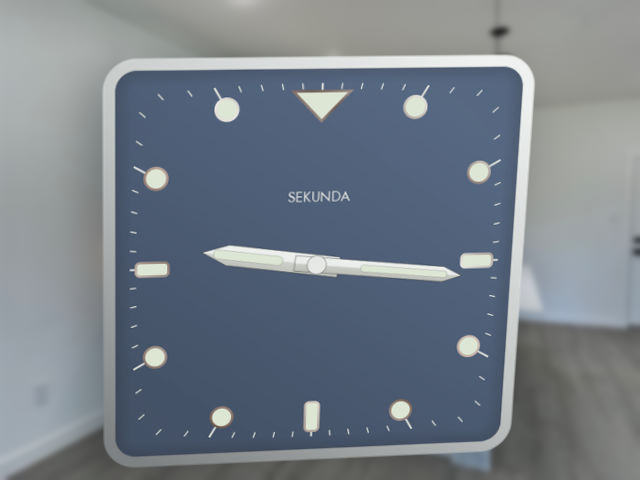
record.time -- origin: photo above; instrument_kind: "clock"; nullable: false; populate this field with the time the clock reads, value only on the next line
9:16
